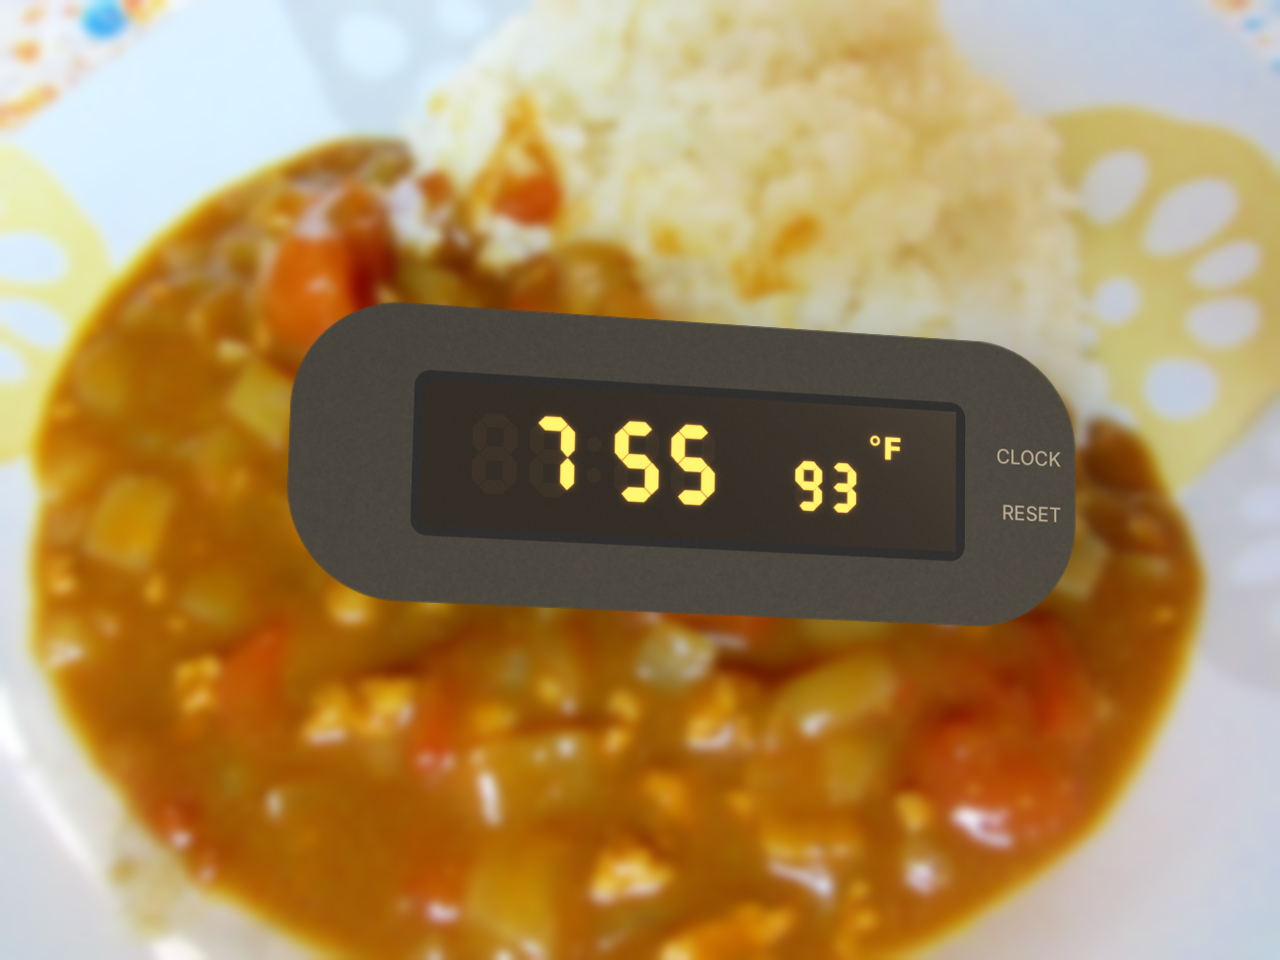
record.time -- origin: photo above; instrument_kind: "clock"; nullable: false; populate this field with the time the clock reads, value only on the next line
7:55
